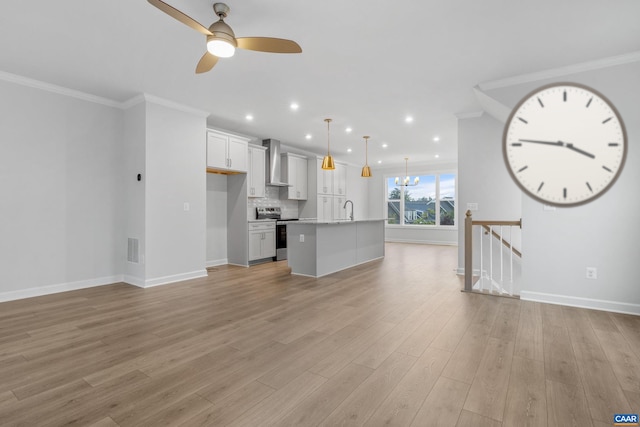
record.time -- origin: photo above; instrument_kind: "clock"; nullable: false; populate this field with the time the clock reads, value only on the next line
3:46
